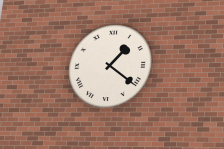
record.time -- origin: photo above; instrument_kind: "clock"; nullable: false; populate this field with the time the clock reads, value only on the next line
1:21
